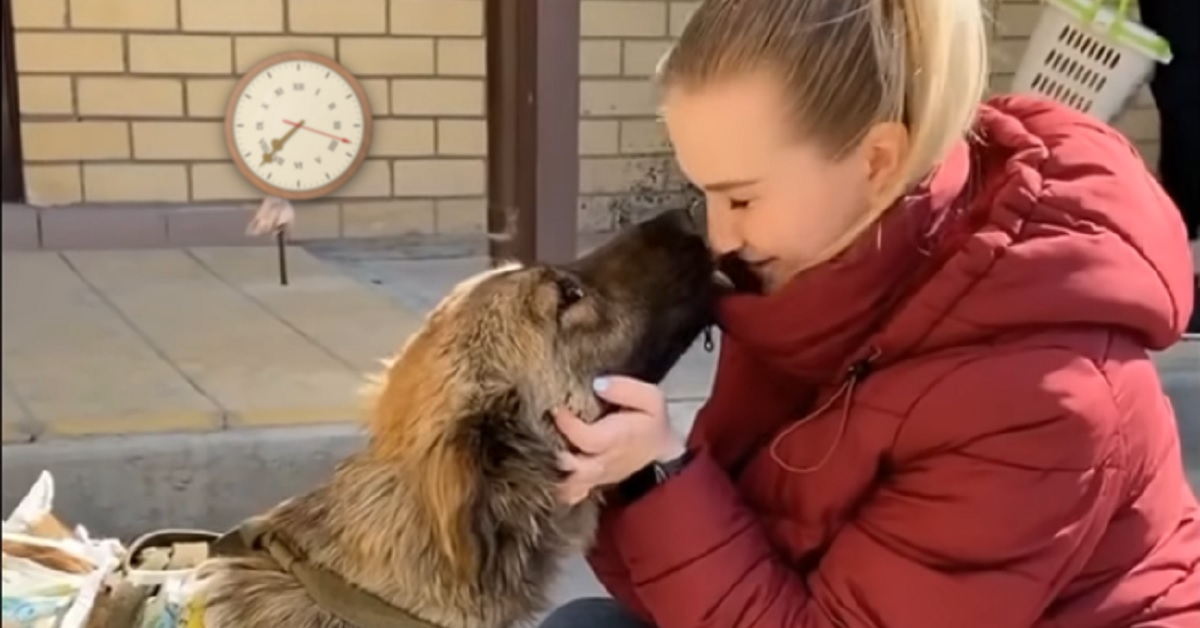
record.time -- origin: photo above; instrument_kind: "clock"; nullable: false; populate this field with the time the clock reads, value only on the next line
7:37:18
